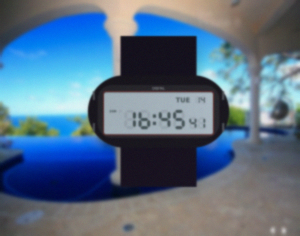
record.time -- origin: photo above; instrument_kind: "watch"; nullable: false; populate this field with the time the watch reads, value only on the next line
16:45:41
